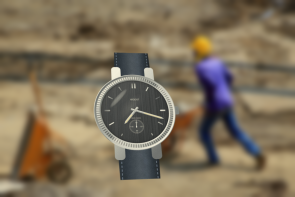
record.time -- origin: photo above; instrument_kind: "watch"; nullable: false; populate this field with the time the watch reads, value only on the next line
7:18
